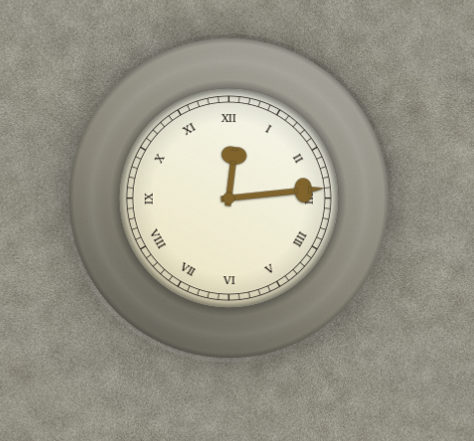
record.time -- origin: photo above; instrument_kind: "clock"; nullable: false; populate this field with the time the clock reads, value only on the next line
12:14
